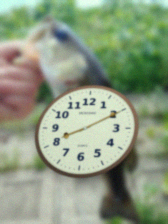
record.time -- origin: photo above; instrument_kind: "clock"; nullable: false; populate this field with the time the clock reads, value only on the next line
8:10
